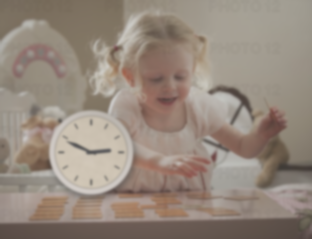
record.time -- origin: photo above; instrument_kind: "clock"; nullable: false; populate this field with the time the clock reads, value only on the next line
2:49
